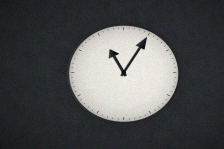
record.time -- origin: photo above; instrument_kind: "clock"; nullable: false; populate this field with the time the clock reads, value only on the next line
11:05
